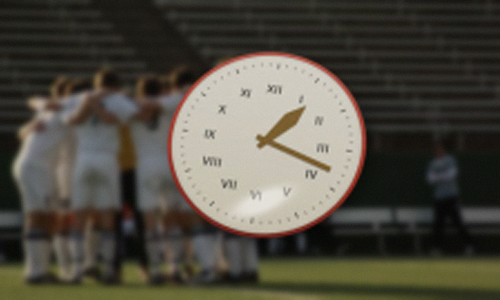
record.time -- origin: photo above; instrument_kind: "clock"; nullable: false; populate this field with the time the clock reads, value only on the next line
1:18
